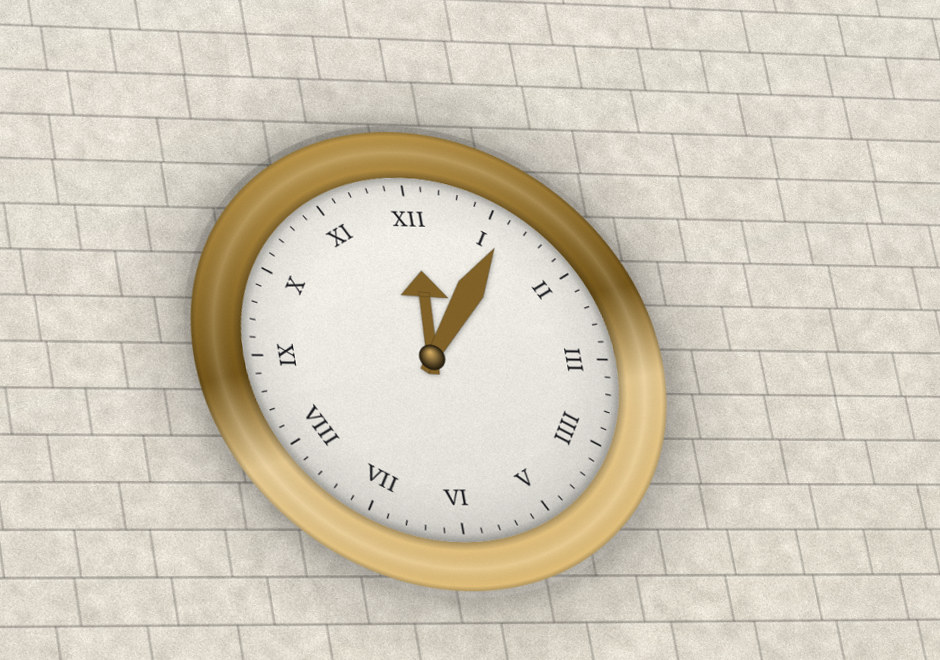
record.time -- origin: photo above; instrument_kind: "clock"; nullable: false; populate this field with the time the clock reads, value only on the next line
12:06
